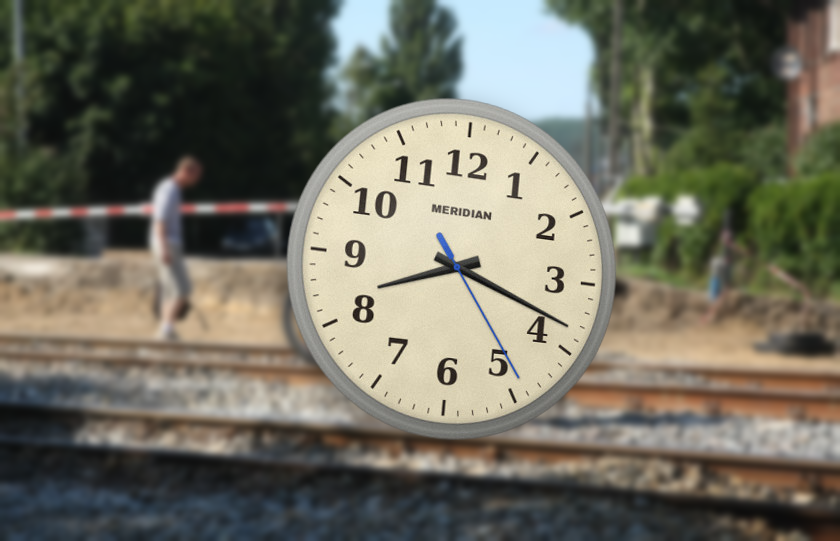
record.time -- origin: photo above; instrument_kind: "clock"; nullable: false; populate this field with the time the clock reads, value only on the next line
8:18:24
